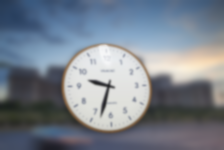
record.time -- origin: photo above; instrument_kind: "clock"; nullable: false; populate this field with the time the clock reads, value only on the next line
9:33
